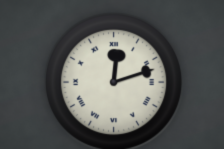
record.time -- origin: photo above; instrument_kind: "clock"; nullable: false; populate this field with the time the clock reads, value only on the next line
12:12
